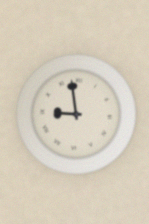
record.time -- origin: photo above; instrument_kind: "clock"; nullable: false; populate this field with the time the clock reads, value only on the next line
8:58
